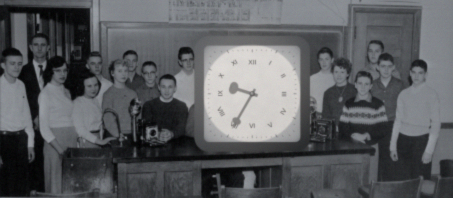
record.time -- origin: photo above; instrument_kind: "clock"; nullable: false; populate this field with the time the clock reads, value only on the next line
9:35
